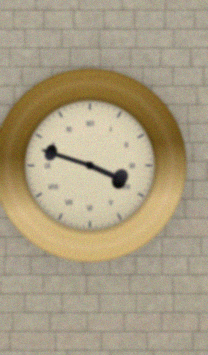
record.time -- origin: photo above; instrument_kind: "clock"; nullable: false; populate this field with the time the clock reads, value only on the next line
3:48
